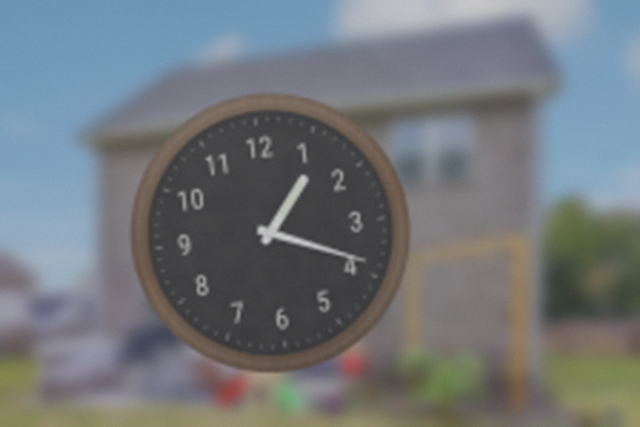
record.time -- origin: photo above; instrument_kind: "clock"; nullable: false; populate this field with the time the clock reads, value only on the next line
1:19
